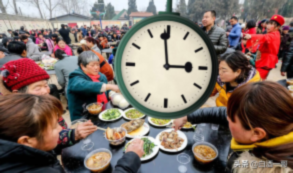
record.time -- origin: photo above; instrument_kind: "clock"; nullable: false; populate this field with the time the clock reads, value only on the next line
2:59
